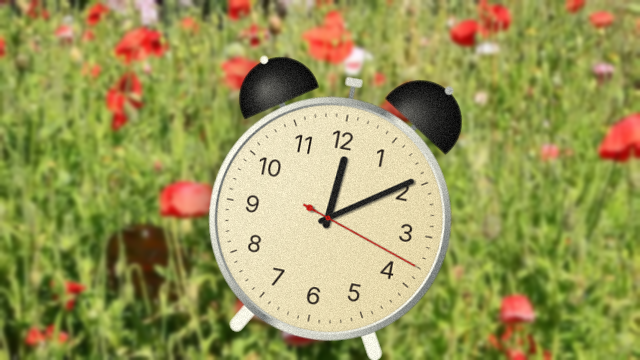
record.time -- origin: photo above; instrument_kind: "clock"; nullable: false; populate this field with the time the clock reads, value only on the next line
12:09:18
